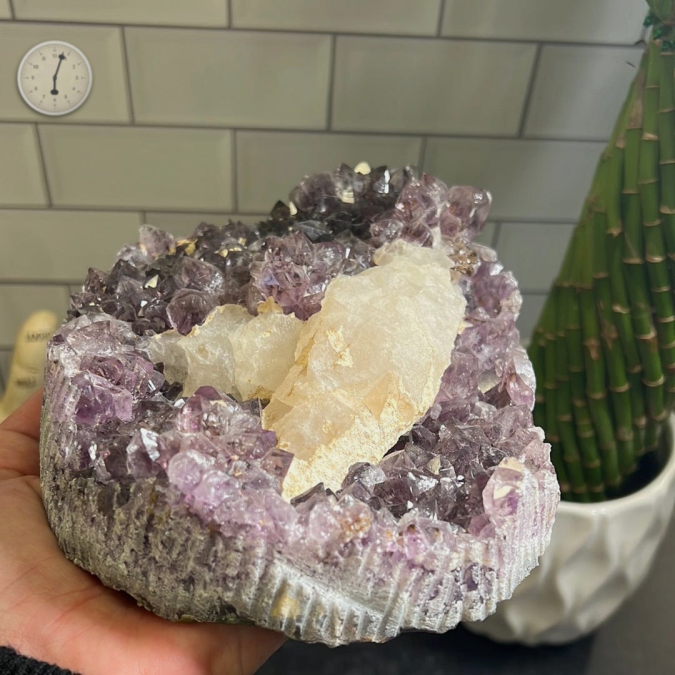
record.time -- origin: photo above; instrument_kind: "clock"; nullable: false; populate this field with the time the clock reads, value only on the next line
6:03
